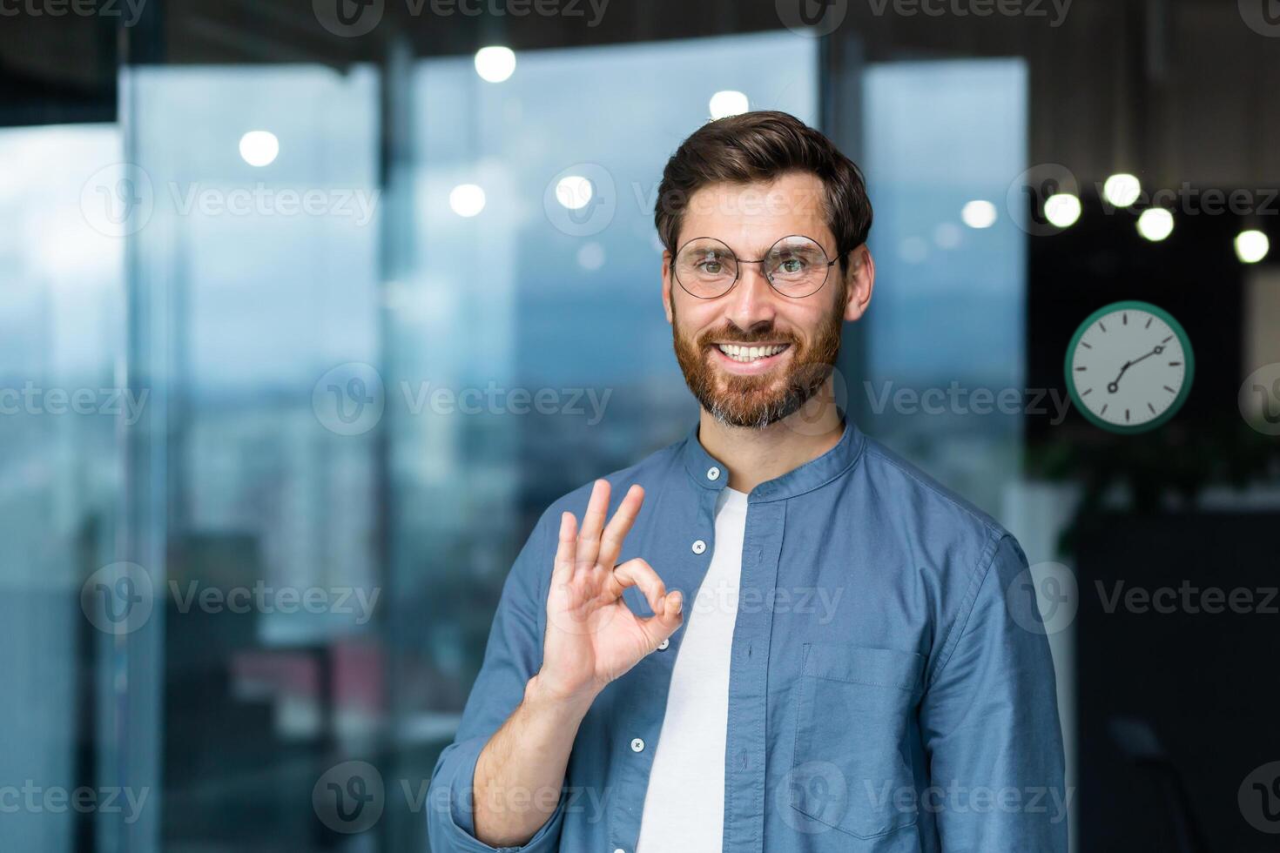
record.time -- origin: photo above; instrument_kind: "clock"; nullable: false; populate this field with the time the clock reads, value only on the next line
7:11
